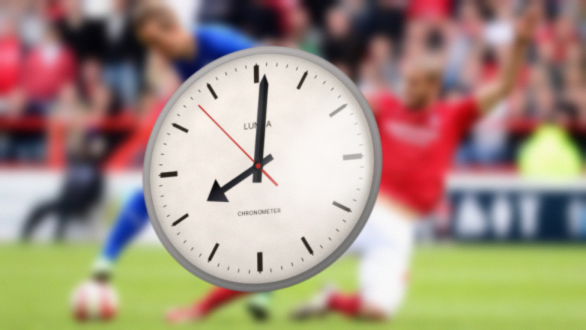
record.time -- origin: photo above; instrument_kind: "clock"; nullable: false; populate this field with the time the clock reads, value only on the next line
8:00:53
